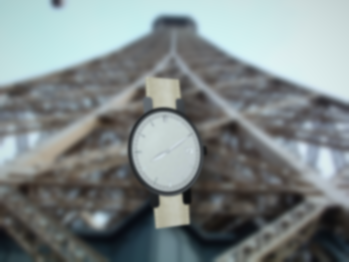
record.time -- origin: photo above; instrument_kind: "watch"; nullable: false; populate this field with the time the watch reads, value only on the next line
8:10
